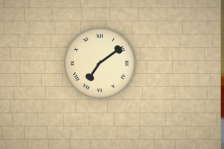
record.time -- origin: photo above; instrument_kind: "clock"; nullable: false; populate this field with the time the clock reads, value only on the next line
7:09
